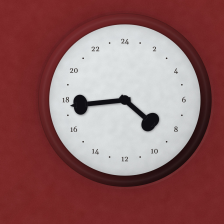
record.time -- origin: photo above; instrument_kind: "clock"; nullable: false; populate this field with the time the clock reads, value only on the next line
8:44
